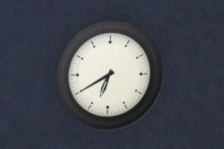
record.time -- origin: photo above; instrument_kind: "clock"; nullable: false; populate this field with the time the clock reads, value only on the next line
6:40
